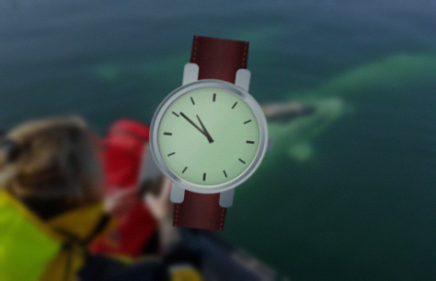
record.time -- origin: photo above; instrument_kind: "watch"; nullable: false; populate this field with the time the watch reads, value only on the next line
10:51
